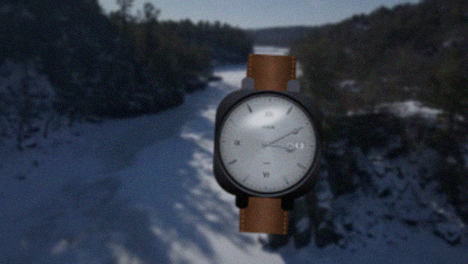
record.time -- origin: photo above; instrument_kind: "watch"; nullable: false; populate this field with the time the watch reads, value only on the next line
3:10
